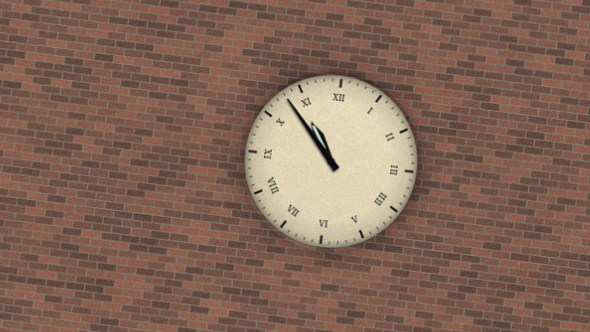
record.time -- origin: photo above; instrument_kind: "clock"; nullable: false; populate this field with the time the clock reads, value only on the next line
10:53
